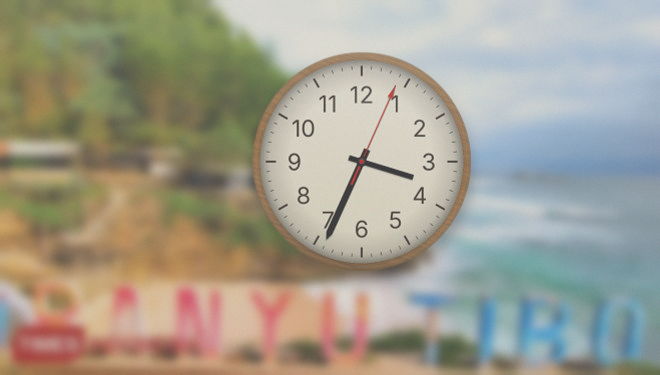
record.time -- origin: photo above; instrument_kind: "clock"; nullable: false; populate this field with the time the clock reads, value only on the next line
3:34:04
